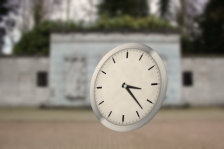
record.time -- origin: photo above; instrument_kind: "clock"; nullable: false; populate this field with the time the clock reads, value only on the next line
3:23
